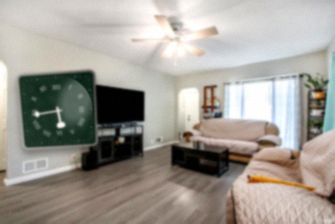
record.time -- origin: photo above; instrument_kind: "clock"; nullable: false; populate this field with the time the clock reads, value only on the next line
5:44
